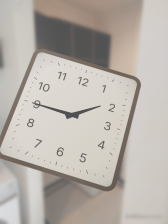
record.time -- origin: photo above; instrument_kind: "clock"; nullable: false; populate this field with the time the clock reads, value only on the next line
1:45
